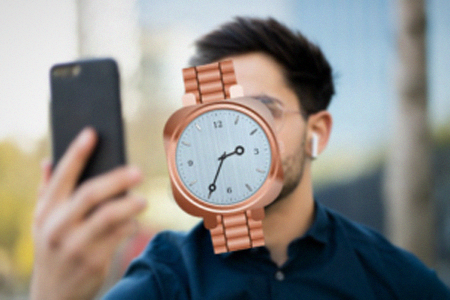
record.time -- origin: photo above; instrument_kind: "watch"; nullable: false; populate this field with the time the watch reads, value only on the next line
2:35
